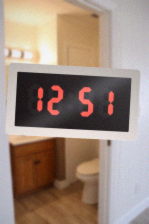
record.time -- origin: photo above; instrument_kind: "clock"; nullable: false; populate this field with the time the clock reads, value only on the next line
12:51
